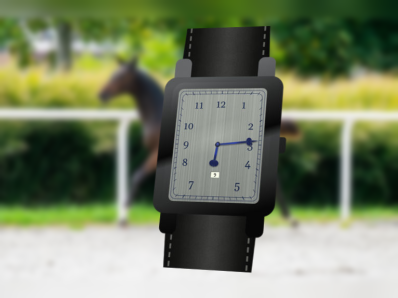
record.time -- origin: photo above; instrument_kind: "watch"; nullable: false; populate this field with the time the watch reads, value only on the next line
6:14
